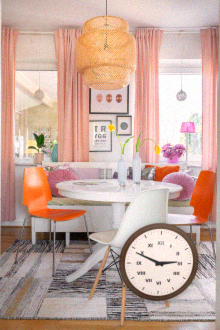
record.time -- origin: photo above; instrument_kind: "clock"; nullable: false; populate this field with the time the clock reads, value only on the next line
2:49
